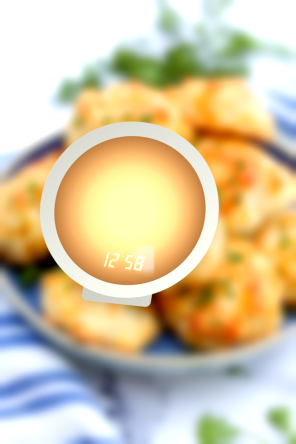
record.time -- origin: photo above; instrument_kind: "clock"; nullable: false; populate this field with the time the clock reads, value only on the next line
12:58
